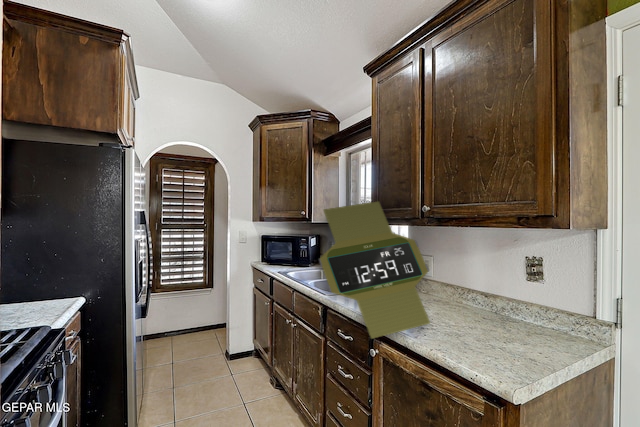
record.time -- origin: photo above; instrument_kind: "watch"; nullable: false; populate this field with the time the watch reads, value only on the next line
12:59:10
